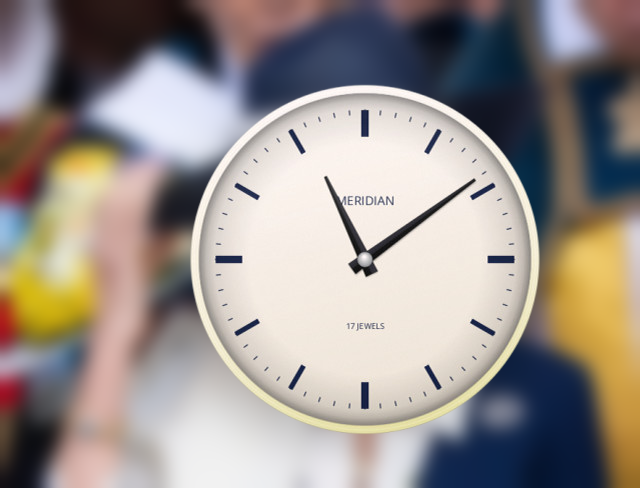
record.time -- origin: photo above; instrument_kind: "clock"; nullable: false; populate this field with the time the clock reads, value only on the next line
11:09
